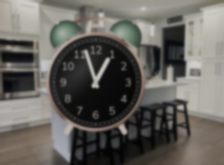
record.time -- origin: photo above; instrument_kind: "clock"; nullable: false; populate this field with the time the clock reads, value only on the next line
12:57
